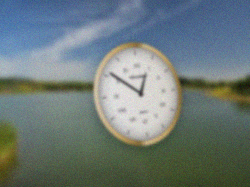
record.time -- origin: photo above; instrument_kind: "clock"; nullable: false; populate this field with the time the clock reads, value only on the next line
12:51
